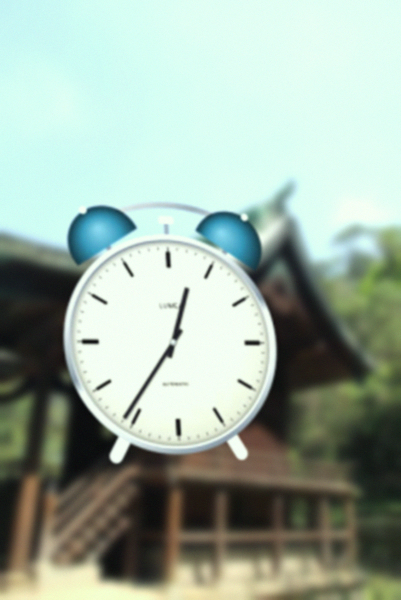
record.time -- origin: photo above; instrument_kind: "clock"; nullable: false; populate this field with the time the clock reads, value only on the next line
12:36
